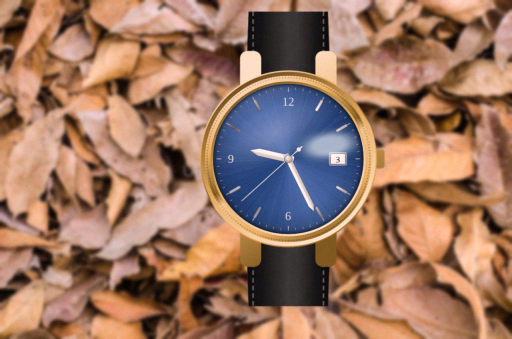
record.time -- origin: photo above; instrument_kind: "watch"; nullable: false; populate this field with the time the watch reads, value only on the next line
9:25:38
